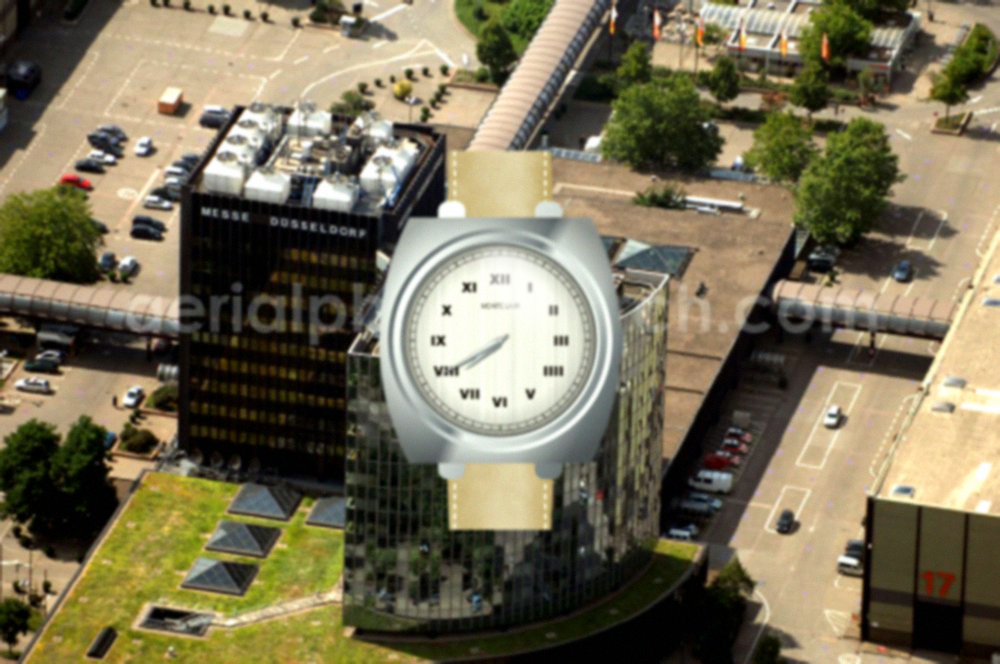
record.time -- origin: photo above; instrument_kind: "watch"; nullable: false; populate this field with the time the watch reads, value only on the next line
7:40
